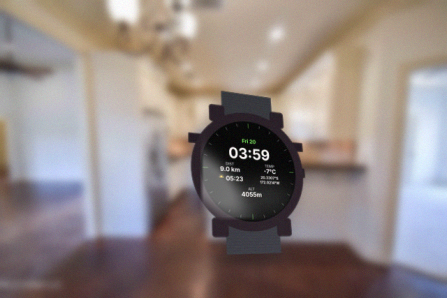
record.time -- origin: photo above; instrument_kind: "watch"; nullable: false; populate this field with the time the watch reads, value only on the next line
3:59
